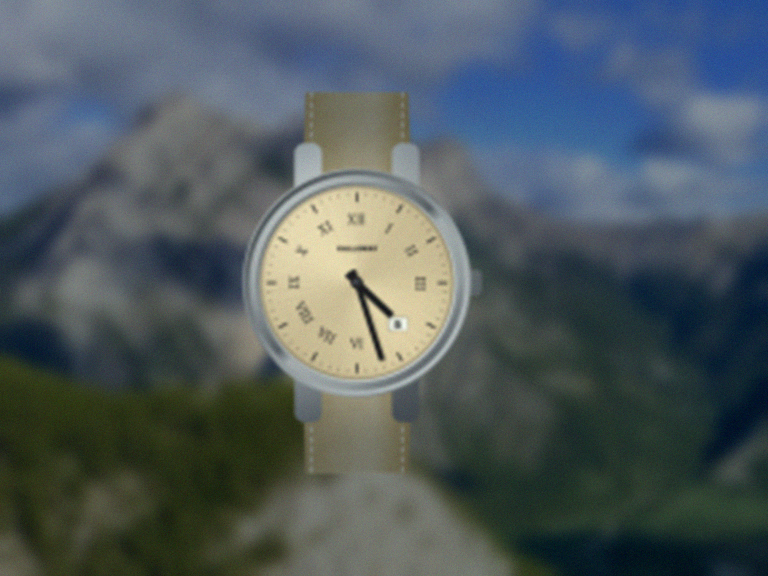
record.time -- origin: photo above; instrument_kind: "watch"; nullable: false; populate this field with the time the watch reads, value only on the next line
4:27
